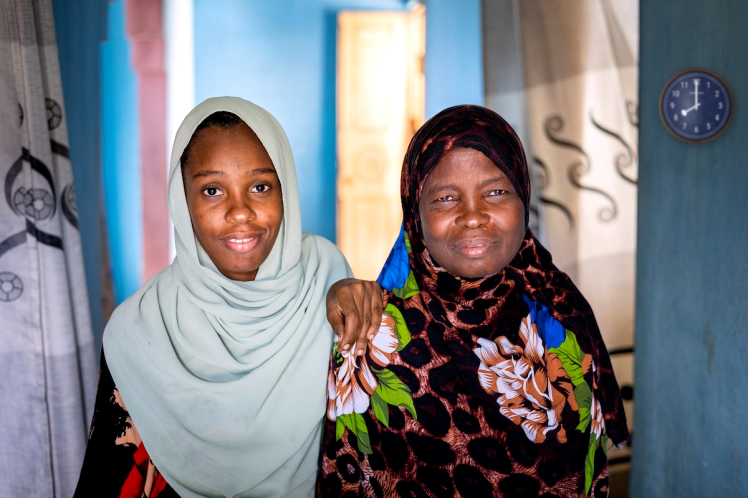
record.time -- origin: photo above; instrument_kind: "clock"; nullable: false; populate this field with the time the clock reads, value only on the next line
8:00
